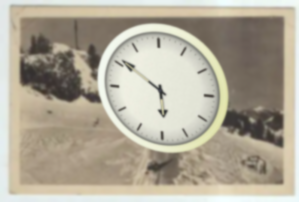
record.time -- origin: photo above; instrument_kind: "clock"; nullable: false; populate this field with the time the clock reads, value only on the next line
5:51
